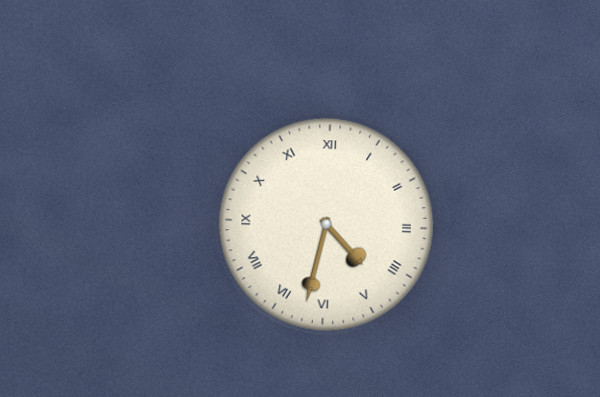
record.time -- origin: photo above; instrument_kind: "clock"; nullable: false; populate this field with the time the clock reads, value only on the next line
4:32
